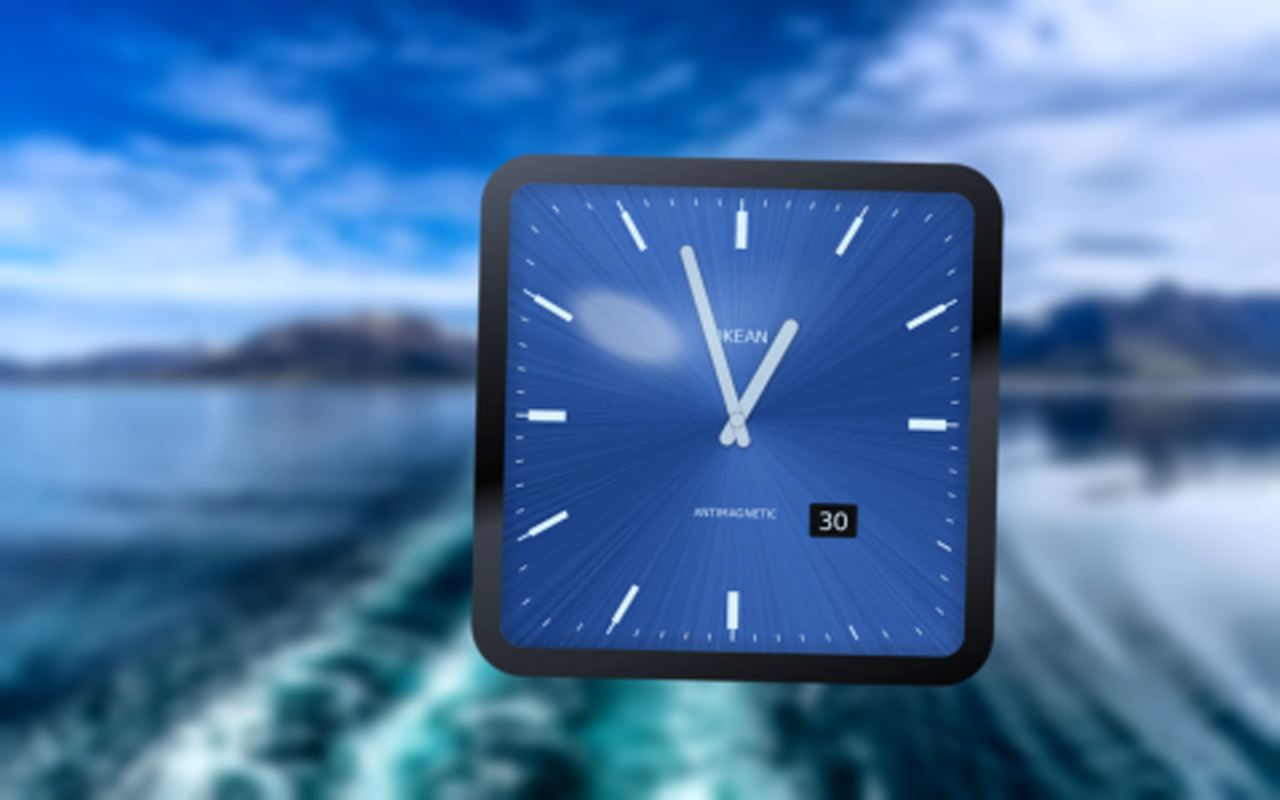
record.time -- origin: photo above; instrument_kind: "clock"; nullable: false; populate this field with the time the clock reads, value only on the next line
12:57
